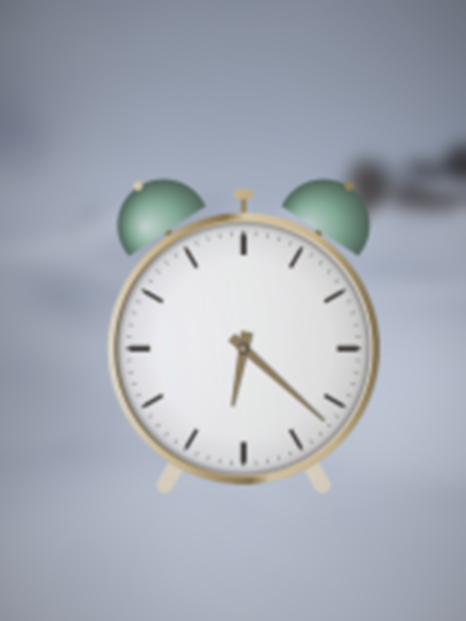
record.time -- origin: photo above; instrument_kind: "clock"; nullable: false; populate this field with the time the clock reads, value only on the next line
6:22
